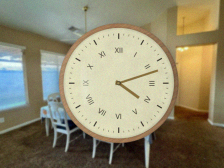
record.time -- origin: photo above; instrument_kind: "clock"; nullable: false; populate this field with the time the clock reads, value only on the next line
4:12
